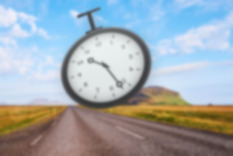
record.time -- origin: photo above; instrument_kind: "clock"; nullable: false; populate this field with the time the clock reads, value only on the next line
10:27
